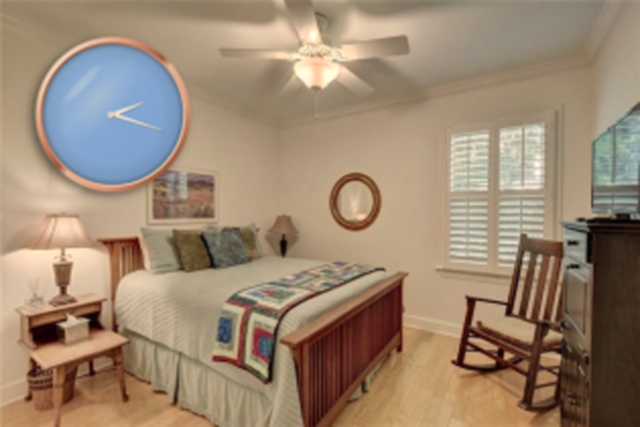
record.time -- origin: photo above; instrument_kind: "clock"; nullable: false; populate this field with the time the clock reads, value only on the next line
2:18
